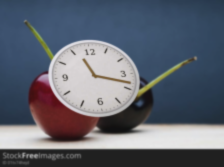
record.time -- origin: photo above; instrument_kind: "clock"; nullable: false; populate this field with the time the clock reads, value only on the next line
11:18
